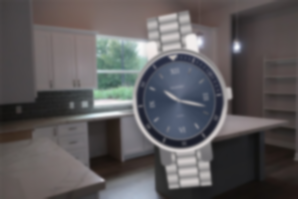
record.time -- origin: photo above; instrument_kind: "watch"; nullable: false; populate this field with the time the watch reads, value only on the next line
10:18
